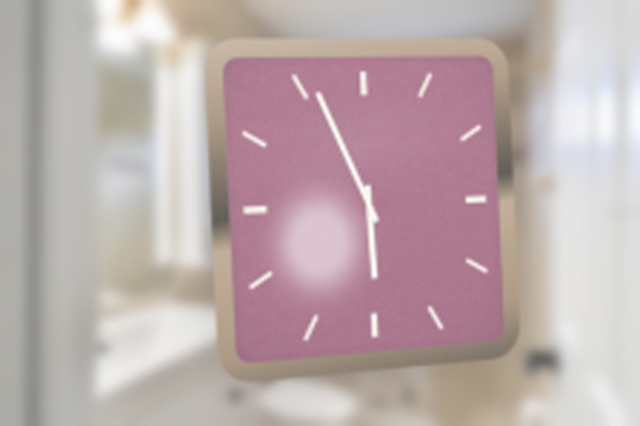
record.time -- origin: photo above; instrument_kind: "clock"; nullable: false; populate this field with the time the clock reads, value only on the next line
5:56
